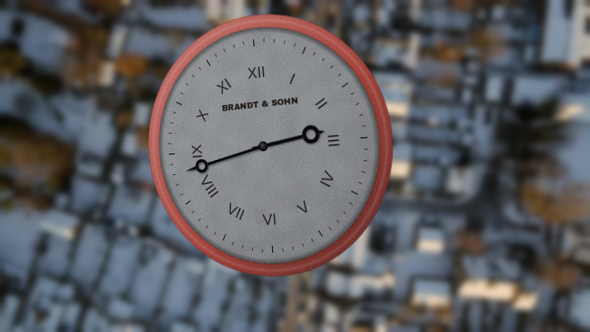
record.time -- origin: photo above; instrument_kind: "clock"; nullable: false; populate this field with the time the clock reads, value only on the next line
2:43
